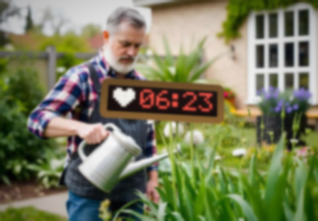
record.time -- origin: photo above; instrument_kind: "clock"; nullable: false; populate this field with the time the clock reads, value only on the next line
6:23
